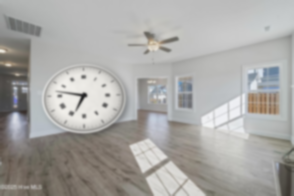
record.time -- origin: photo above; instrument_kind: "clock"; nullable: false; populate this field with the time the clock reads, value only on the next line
6:47
